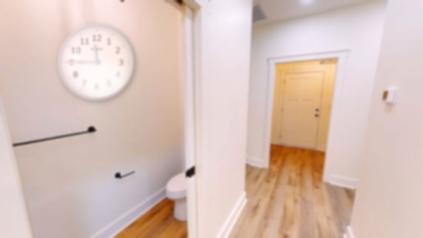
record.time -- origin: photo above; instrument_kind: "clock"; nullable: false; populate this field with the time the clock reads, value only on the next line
11:45
